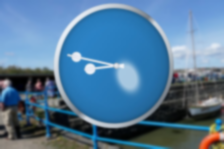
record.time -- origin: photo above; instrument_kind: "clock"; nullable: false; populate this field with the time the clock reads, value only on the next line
8:47
